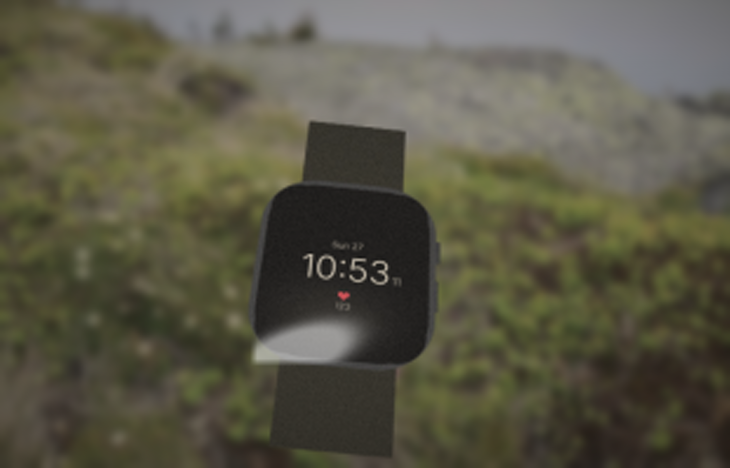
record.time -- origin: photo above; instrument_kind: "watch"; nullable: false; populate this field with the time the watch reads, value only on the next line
10:53
